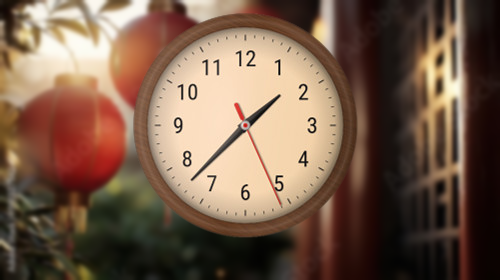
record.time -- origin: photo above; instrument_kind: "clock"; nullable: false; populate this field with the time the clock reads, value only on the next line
1:37:26
